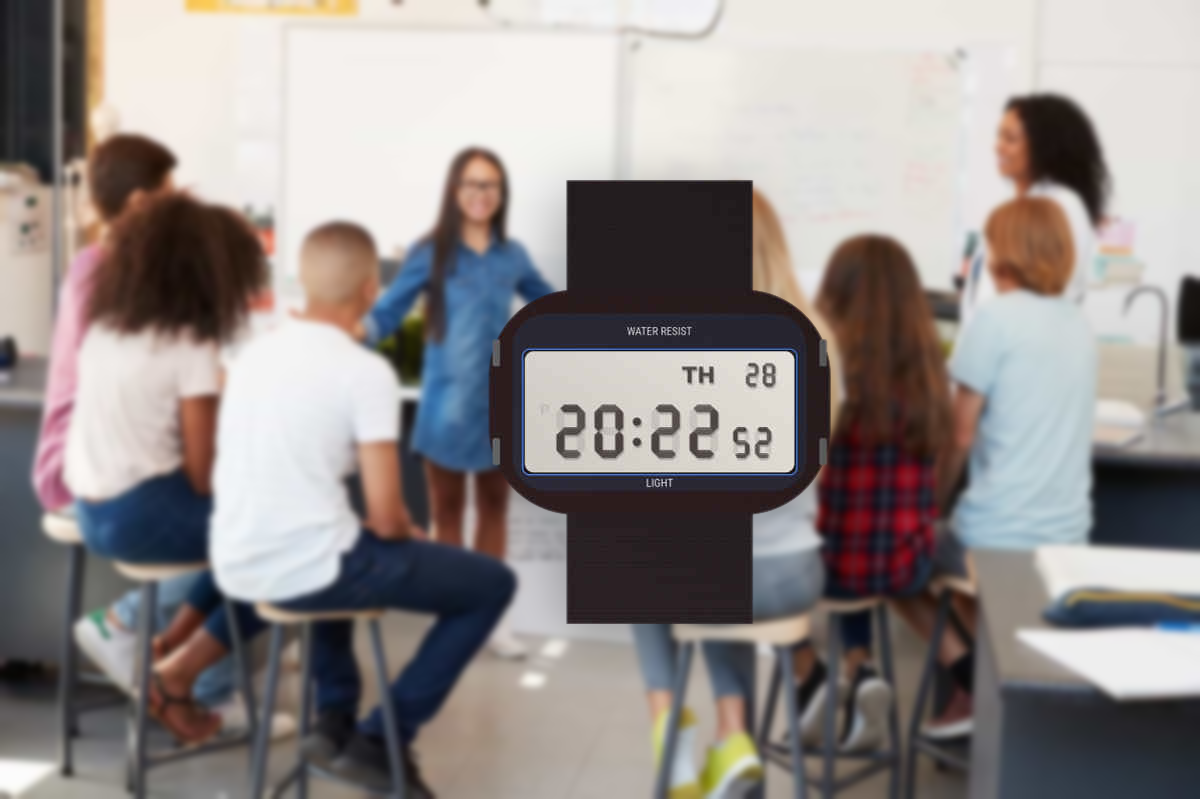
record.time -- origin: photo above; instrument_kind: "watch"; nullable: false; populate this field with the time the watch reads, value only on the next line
20:22:52
